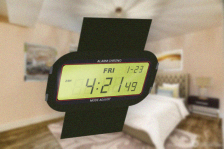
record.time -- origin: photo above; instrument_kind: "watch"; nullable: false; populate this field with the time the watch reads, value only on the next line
4:21:49
